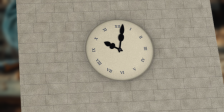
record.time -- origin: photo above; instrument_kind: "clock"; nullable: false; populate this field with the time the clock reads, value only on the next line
10:02
